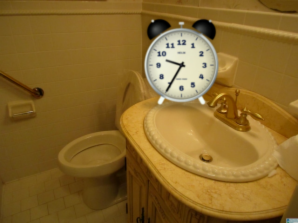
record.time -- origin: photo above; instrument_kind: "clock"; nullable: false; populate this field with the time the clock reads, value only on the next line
9:35
